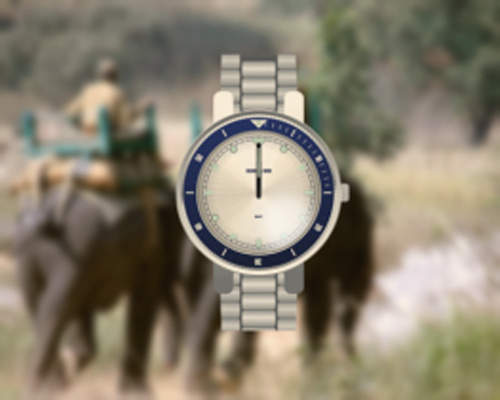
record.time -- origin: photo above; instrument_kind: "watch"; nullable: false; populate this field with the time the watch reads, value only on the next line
12:00
